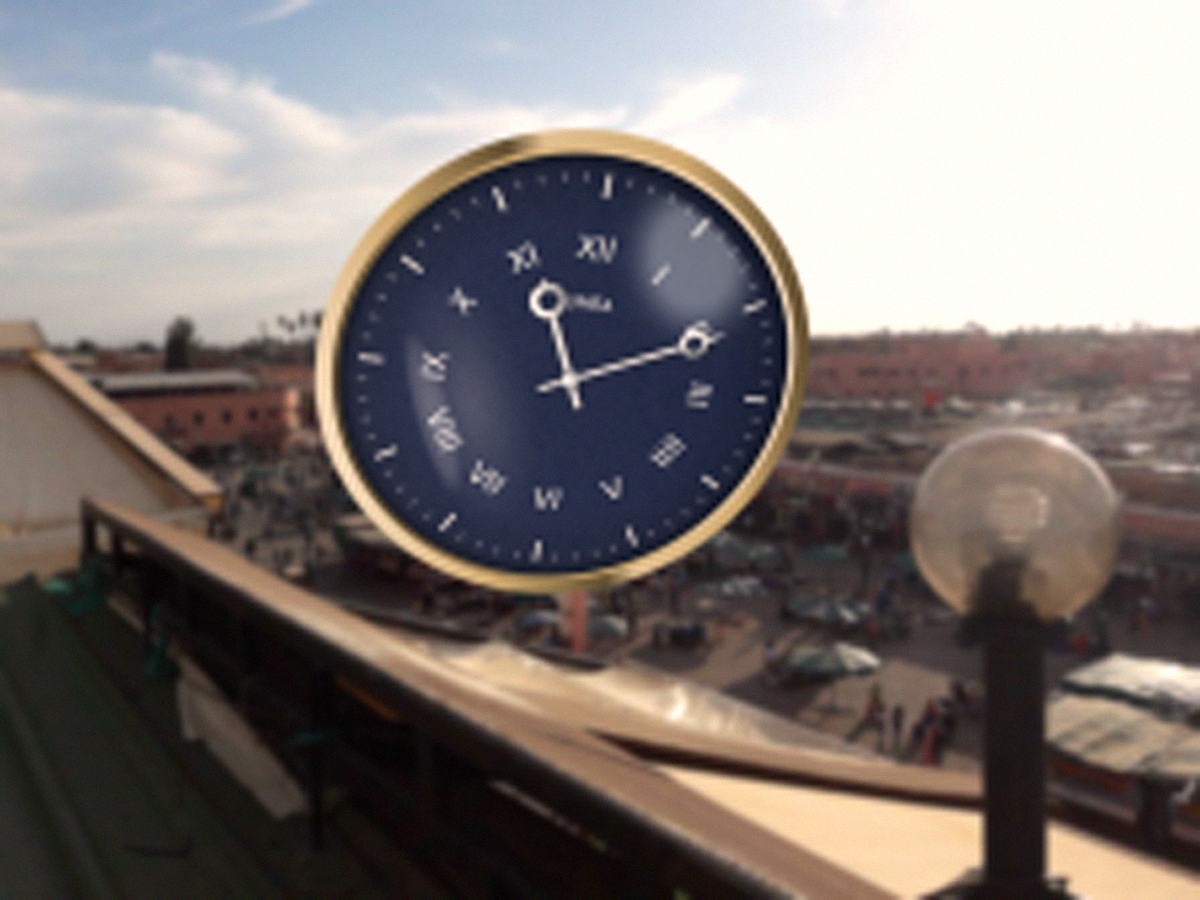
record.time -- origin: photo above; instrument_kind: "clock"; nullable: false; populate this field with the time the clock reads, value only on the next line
11:11
